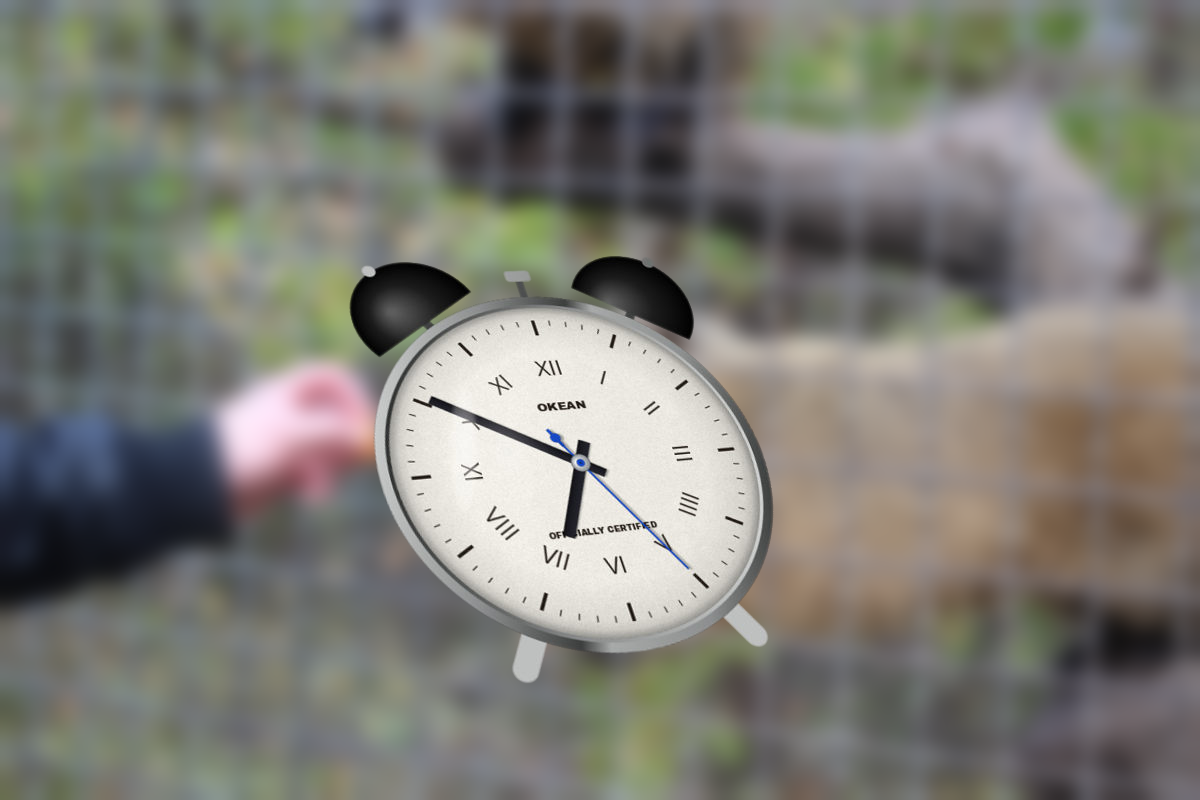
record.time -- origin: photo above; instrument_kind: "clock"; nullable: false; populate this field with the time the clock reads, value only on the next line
6:50:25
